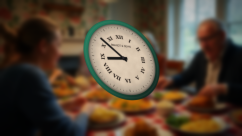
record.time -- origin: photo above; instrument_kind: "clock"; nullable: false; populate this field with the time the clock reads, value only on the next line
8:52
